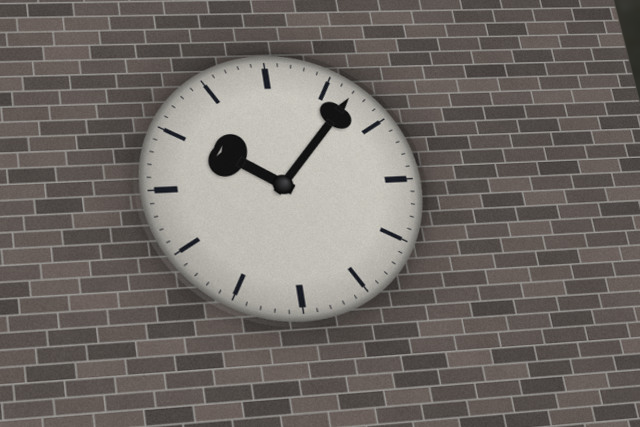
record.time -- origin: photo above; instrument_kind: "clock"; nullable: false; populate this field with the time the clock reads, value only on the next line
10:07
